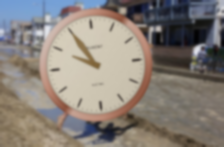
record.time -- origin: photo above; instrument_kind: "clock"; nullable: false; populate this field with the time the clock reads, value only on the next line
9:55
